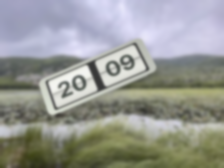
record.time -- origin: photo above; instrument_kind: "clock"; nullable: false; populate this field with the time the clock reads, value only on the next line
20:09
